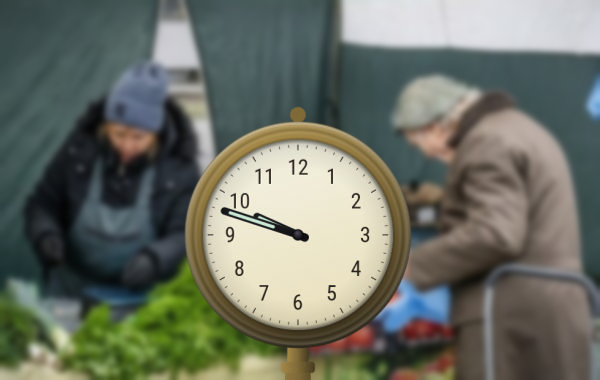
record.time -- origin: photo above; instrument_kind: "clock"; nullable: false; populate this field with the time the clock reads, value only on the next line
9:48
